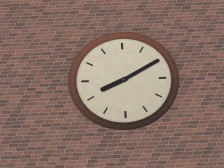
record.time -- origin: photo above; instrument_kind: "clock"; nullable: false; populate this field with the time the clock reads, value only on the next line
8:10
